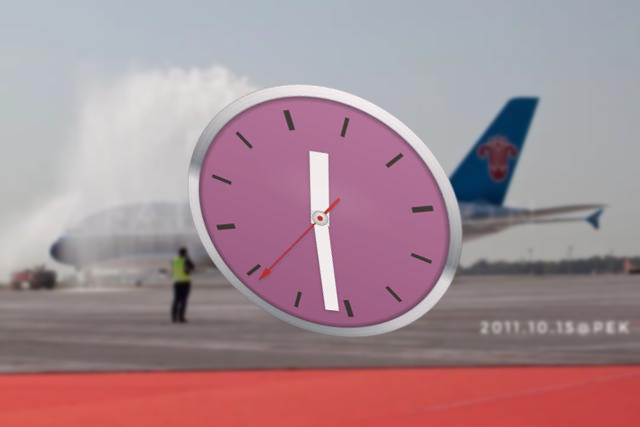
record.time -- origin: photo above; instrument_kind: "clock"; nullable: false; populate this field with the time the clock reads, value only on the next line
12:31:39
